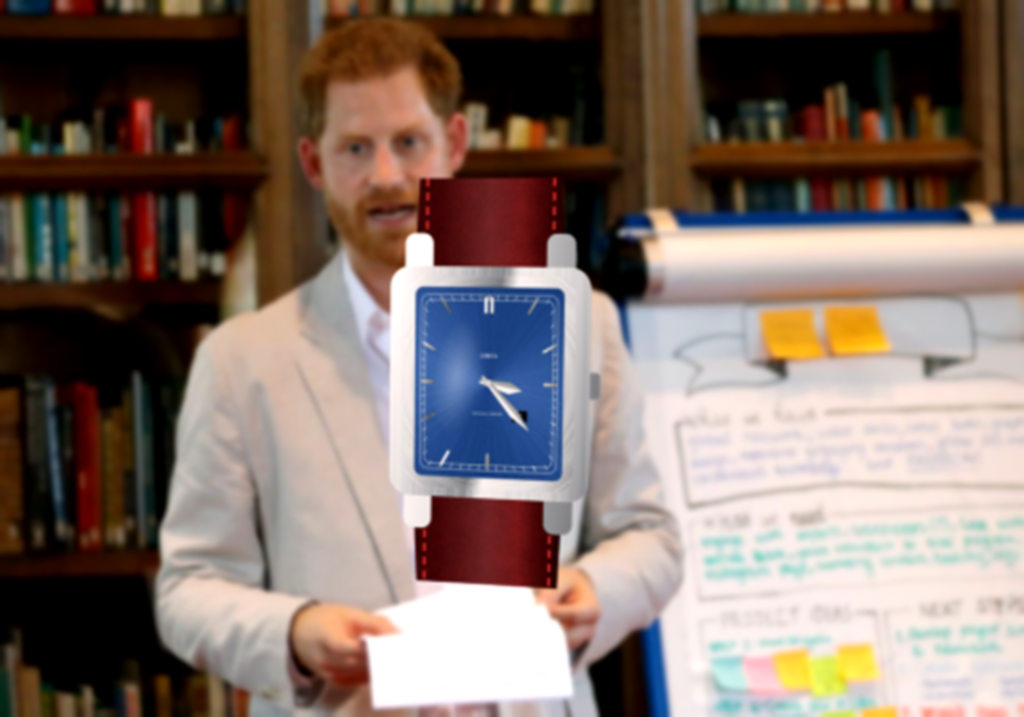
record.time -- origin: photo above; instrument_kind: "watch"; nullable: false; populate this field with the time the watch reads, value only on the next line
3:23
